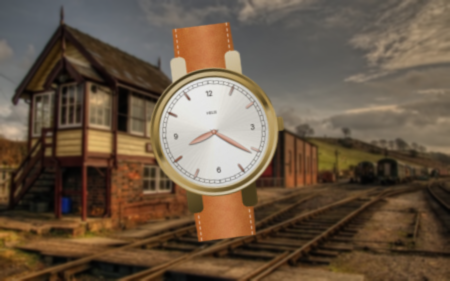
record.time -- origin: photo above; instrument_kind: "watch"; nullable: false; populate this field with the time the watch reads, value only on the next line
8:21
